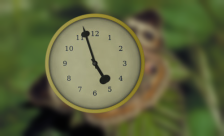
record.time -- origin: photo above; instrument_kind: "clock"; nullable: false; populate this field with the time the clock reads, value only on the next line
4:57
